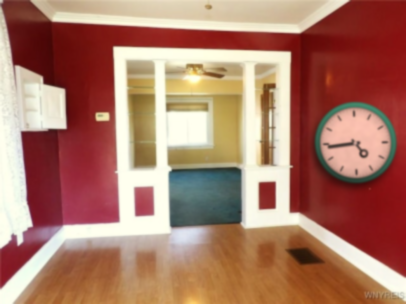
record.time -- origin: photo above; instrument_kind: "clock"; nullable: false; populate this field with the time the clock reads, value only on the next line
4:44
